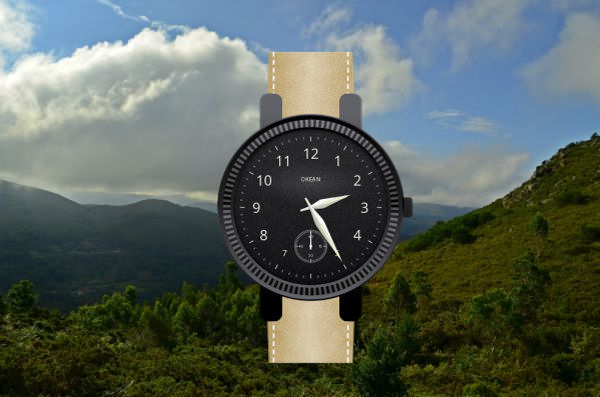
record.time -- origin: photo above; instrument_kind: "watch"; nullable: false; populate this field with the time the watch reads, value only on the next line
2:25
